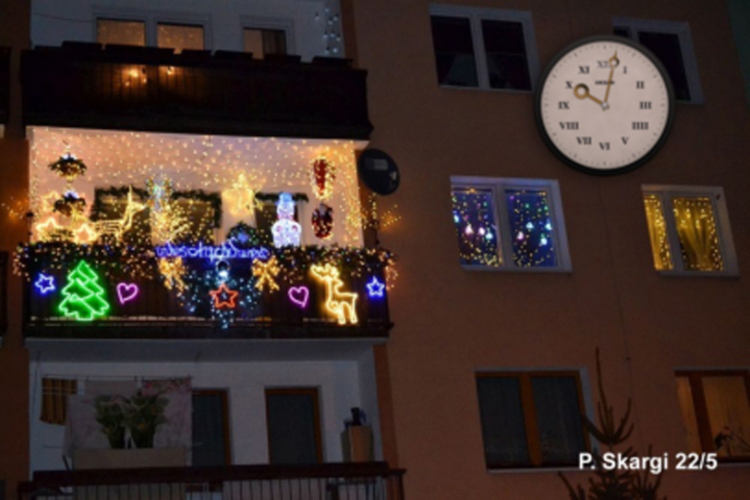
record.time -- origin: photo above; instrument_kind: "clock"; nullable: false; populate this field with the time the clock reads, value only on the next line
10:02
